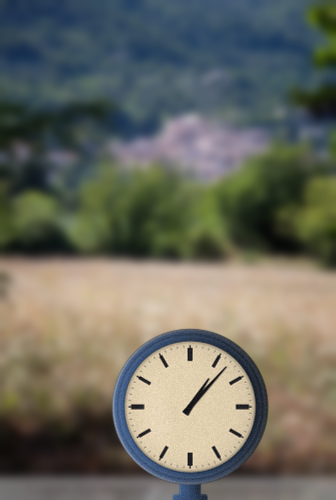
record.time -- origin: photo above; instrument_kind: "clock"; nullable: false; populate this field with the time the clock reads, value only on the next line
1:07
